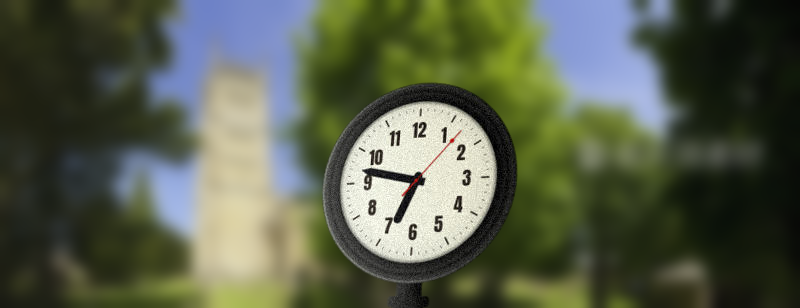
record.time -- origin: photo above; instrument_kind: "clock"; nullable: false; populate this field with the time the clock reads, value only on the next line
6:47:07
